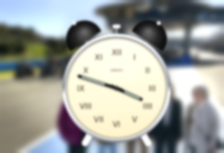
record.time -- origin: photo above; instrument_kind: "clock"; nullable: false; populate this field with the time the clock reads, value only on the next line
3:48
